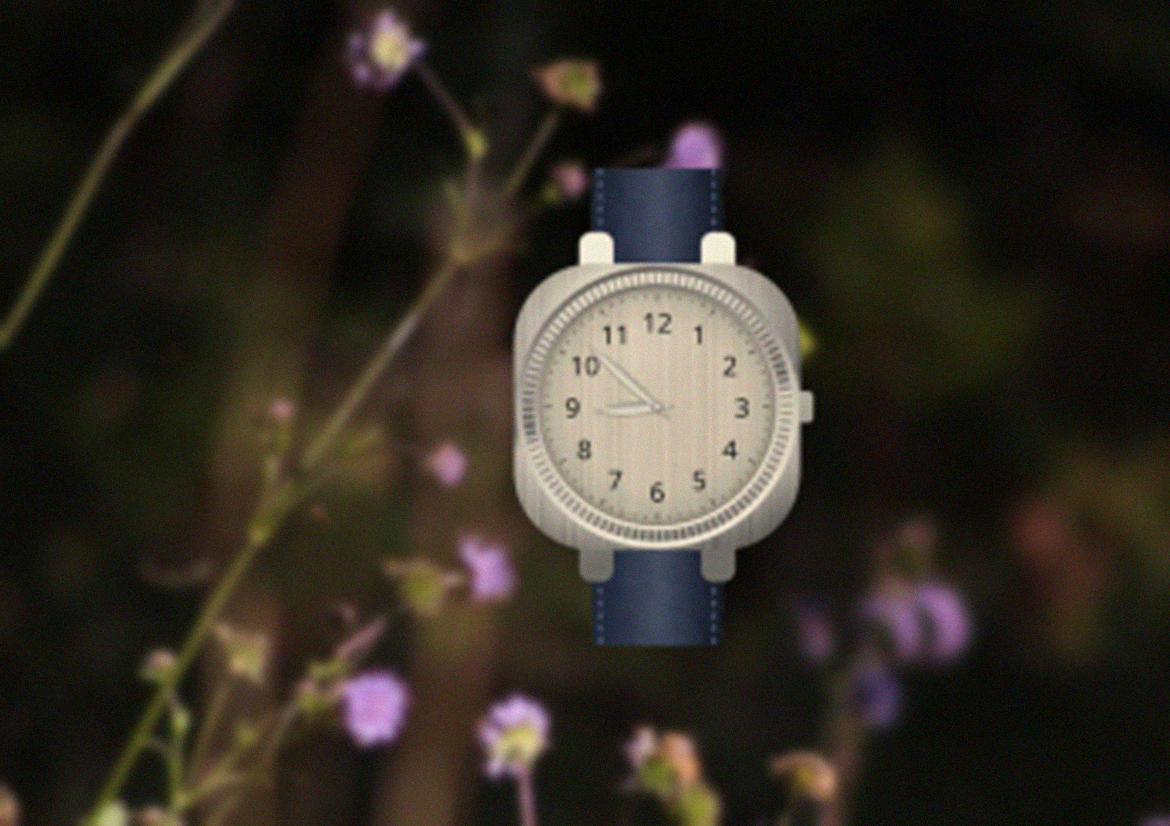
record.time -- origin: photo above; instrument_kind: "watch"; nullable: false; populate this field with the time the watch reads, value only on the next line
8:52
